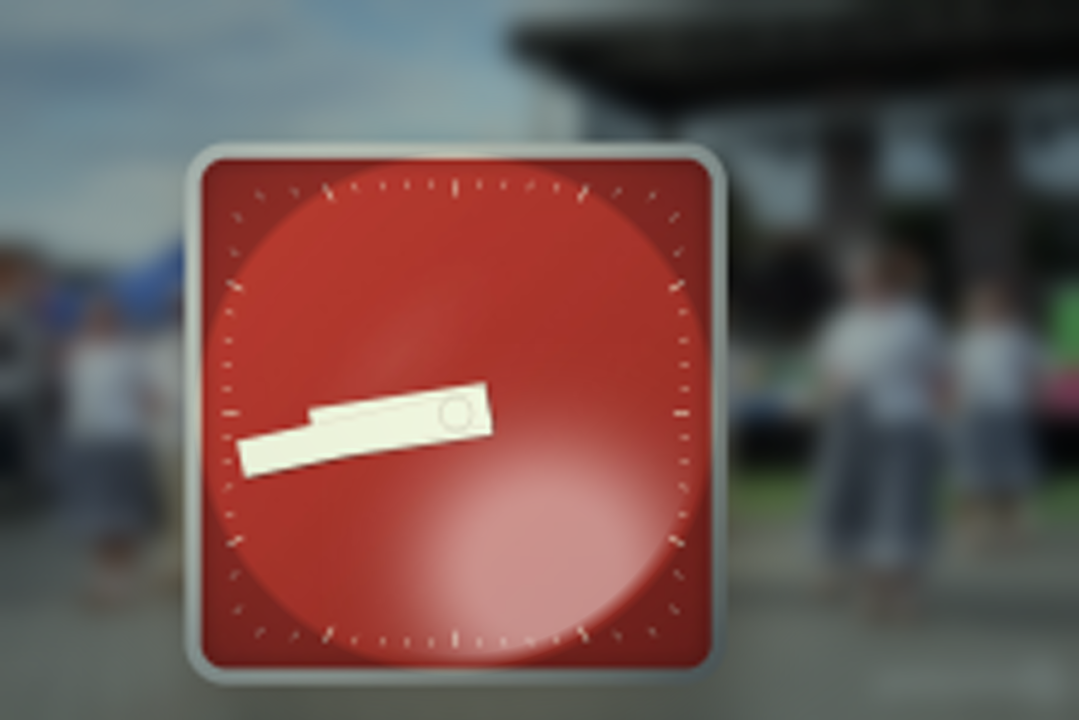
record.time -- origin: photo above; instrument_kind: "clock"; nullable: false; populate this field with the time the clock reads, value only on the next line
8:43
